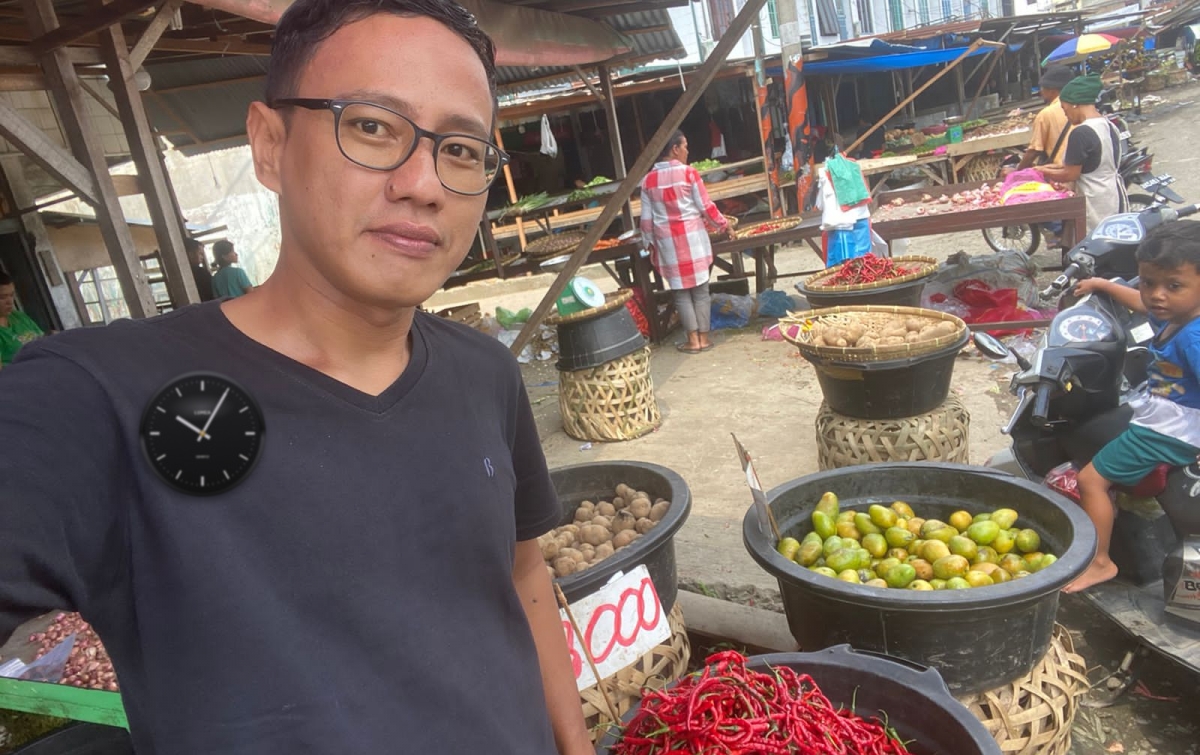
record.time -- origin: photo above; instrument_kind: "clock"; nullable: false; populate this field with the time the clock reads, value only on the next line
10:05
